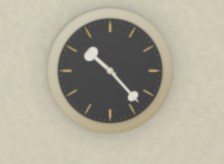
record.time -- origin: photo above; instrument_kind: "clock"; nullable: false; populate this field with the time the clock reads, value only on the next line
10:23
